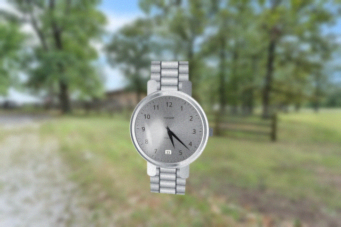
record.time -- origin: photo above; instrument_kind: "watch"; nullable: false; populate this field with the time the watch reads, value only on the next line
5:22
